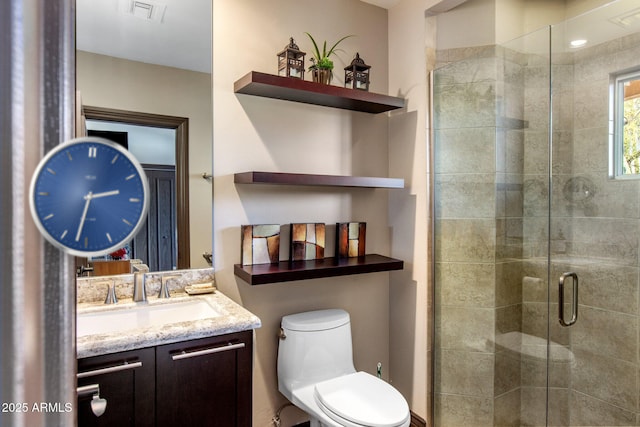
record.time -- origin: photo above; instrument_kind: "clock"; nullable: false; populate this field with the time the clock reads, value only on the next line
2:32
